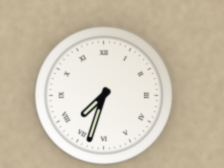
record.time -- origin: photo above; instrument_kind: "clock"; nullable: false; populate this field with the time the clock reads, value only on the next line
7:33
